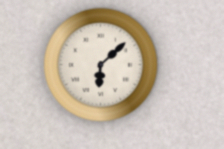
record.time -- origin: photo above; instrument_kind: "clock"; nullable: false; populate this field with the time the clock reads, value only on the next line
6:08
